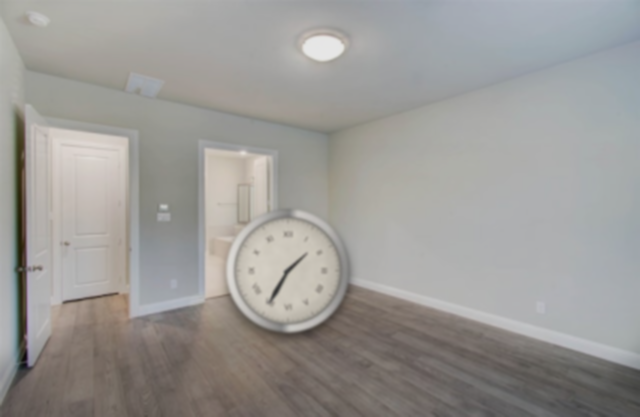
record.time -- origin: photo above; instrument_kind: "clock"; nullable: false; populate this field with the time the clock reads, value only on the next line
1:35
